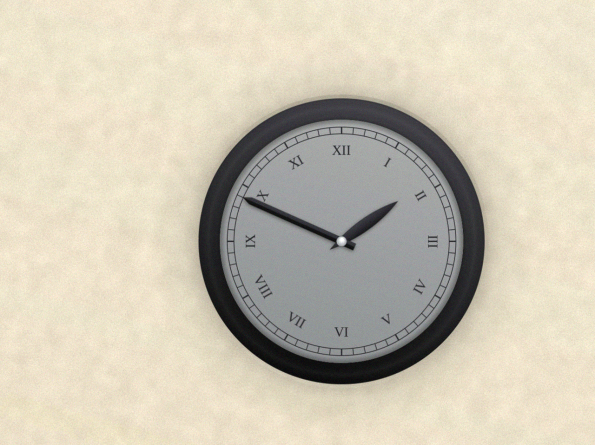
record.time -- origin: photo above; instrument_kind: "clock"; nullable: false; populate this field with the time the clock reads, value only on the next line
1:49
